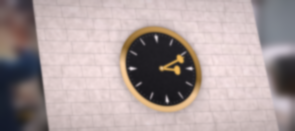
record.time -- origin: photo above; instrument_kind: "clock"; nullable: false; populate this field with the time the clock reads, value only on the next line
3:11
